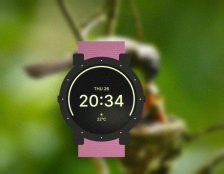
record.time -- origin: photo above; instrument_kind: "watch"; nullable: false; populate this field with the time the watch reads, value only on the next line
20:34
